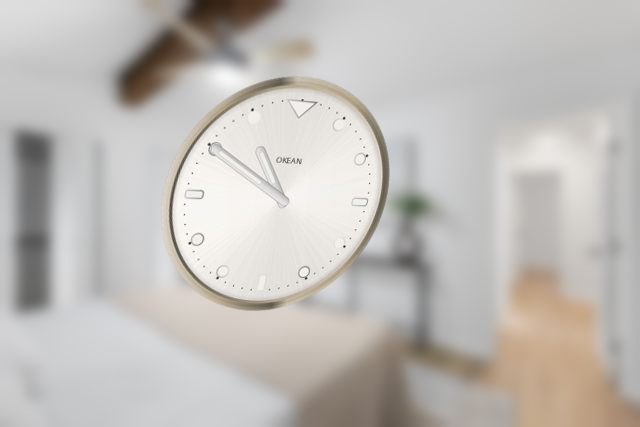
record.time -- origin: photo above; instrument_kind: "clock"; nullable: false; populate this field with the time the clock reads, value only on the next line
10:50
